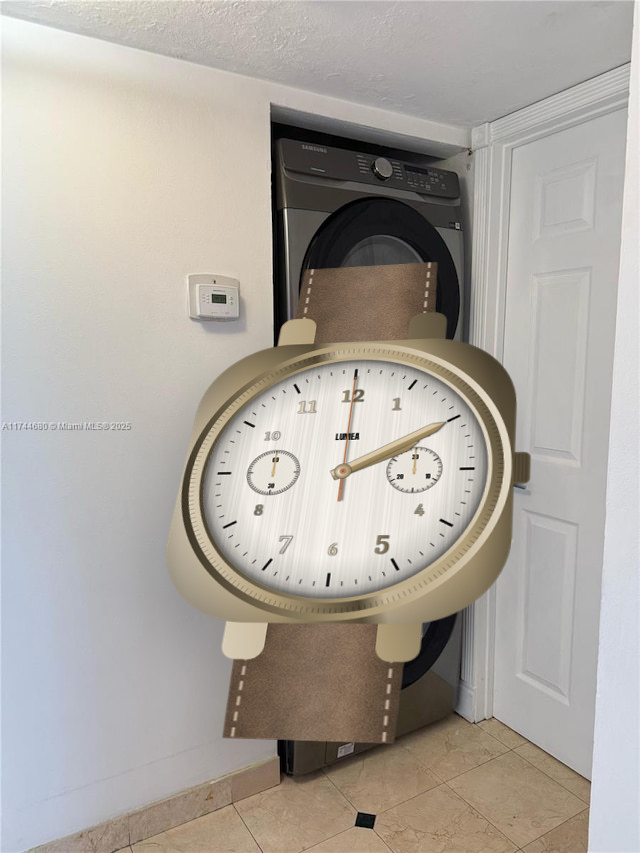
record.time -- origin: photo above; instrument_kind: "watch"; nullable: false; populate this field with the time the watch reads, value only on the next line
2:10
